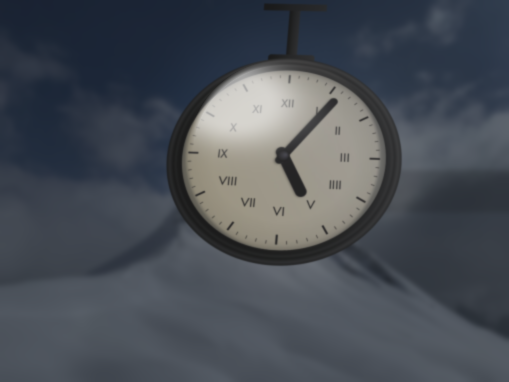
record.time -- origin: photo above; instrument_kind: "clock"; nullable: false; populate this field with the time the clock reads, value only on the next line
5:06
